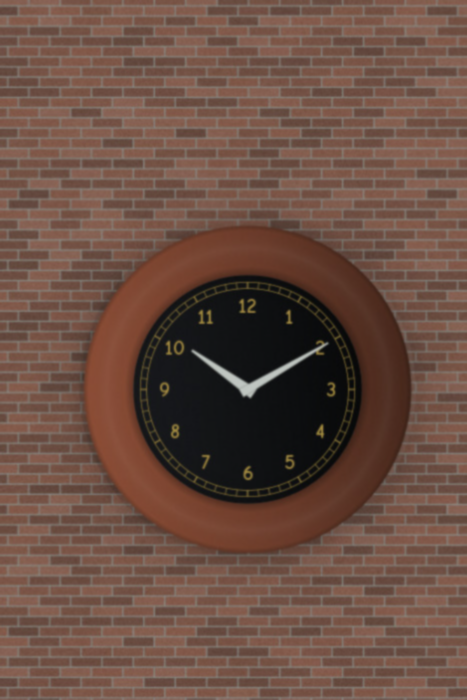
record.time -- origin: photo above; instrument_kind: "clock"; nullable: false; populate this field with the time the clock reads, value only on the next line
10:10
